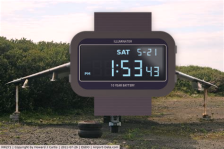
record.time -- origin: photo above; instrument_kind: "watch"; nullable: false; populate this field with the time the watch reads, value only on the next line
1:53:43
